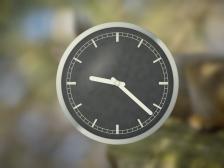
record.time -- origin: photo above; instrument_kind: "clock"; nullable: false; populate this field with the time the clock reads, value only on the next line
9:22
